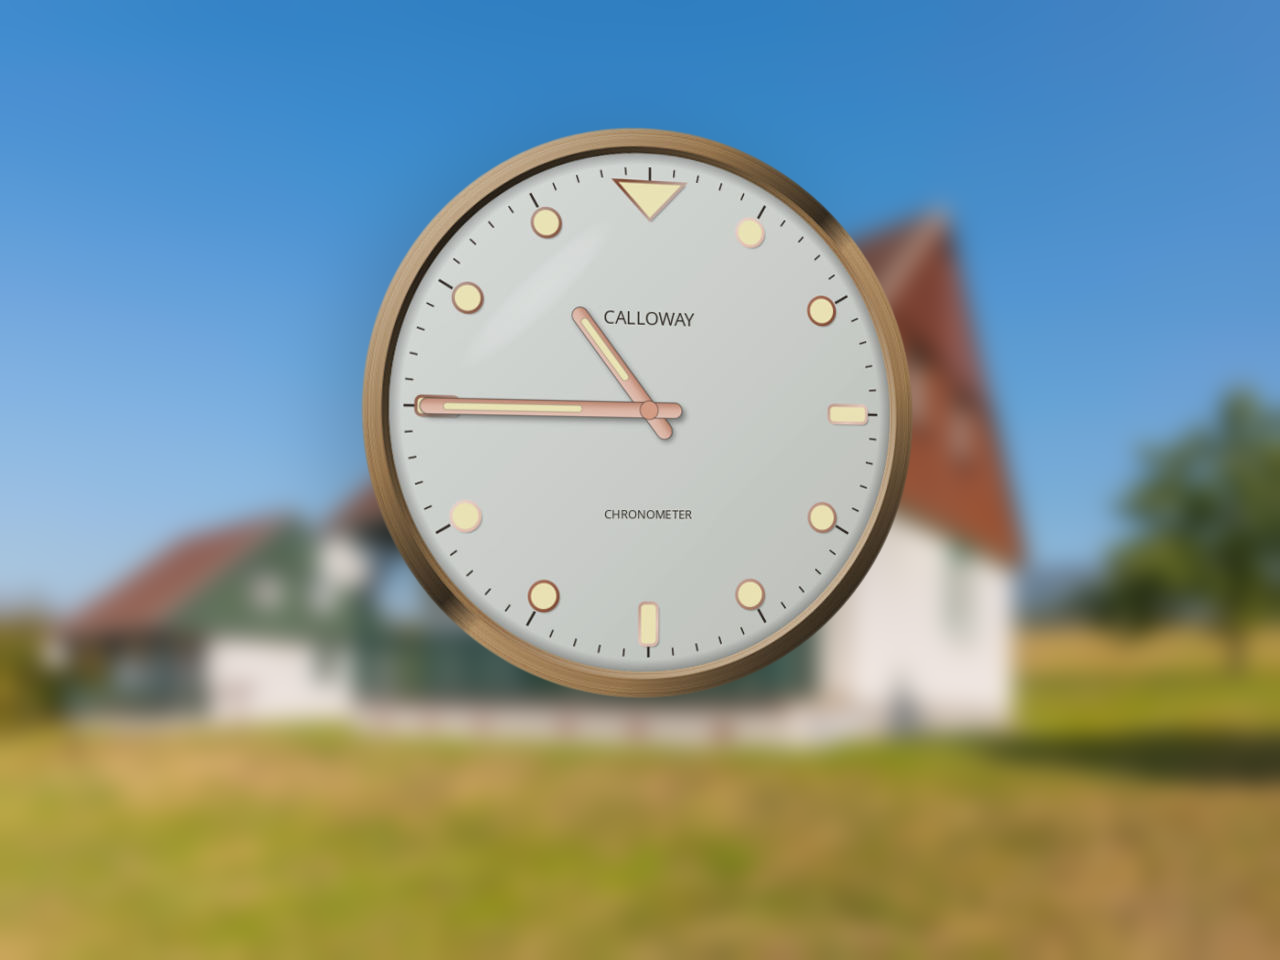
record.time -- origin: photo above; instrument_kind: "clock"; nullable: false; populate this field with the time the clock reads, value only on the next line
10:45
